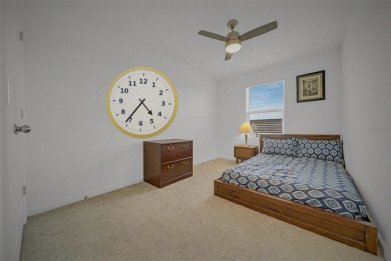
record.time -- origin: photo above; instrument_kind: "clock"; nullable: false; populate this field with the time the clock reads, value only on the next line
4:36
